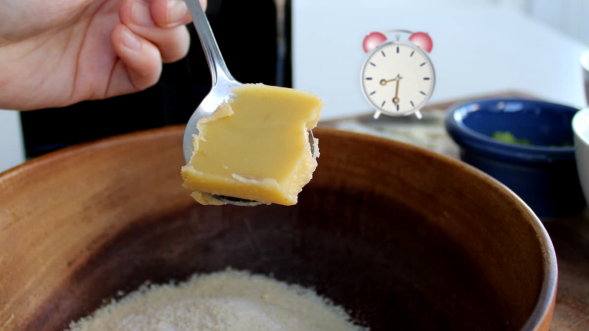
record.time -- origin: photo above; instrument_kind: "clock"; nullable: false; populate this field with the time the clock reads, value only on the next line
8:31
